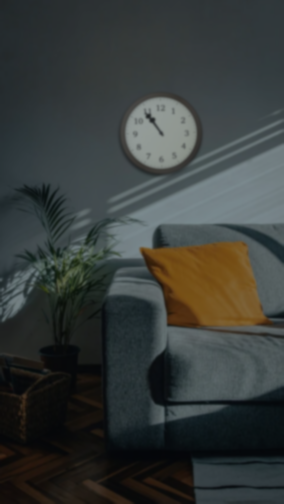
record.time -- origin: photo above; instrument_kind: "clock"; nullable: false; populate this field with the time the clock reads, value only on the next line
10:54
